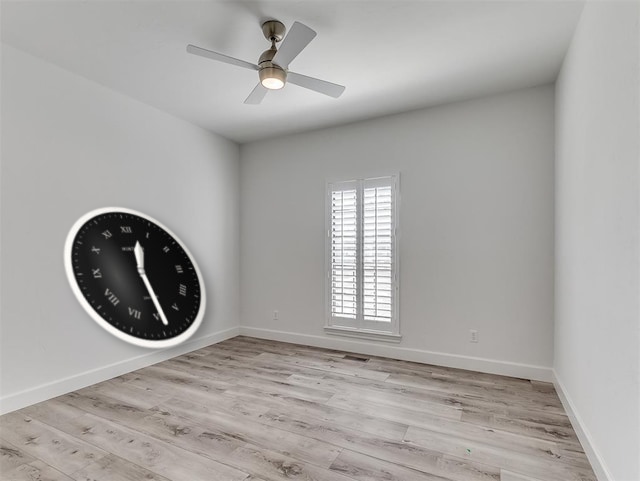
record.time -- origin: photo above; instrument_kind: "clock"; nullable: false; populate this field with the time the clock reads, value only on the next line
12:29
